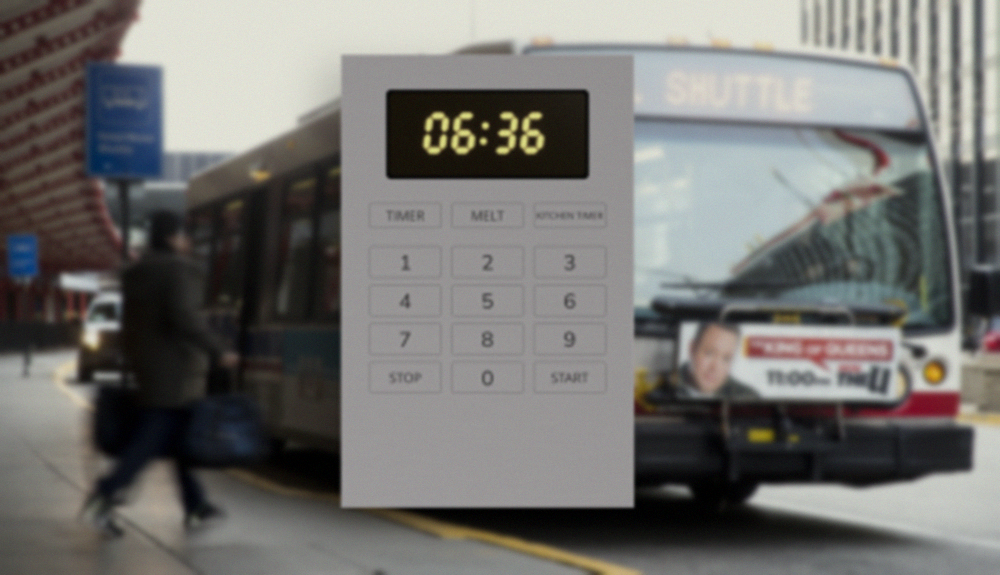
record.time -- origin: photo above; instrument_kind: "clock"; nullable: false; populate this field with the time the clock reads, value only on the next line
6:36
